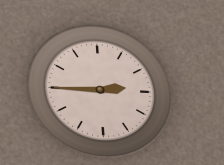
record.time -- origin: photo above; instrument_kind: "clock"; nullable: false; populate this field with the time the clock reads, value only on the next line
2:45
